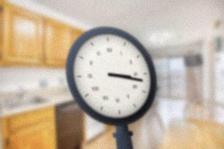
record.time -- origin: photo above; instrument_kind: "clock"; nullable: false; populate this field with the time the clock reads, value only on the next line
3:17
